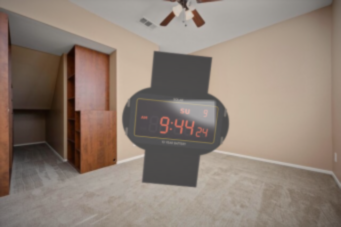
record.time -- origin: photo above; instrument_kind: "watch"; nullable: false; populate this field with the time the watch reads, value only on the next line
9:44:24
